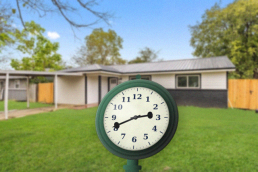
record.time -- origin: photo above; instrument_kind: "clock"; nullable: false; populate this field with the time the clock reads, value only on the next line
2:41
